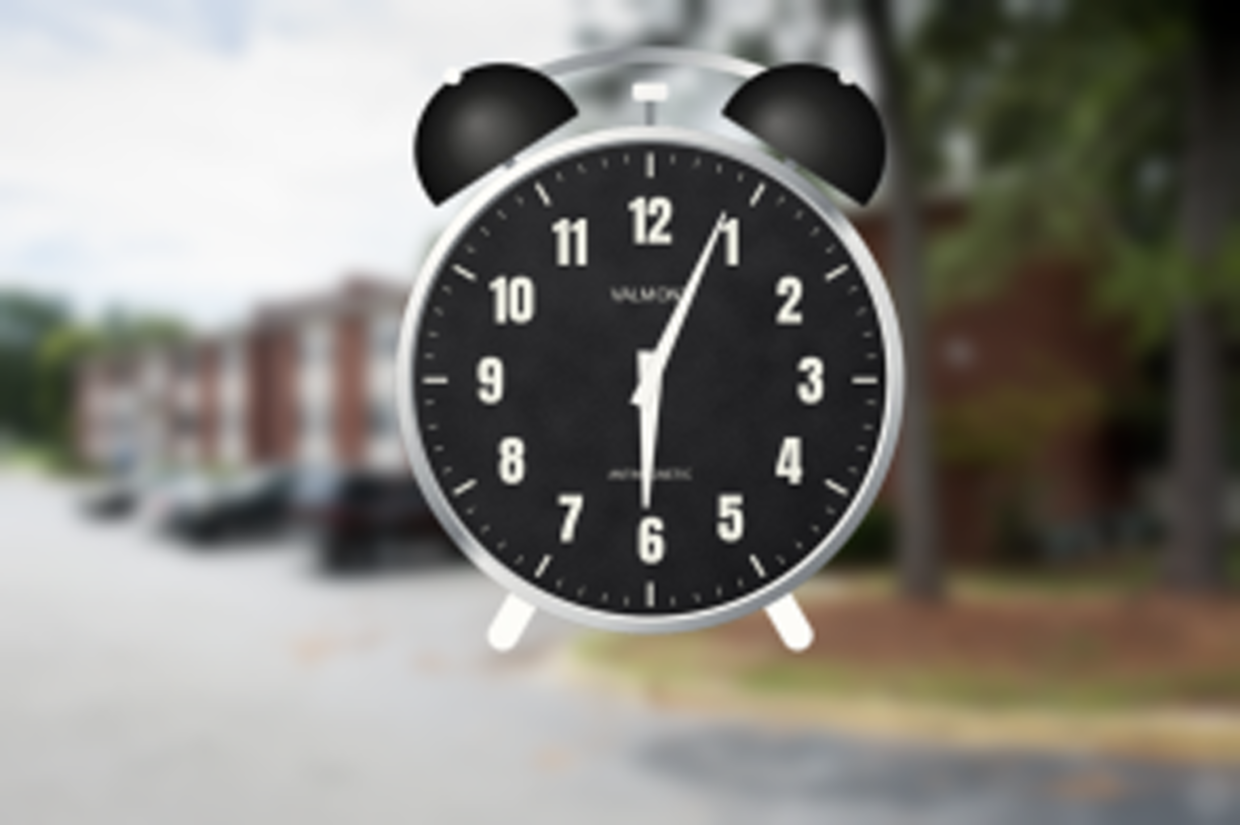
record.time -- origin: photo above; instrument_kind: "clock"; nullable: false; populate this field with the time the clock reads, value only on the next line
6:04
